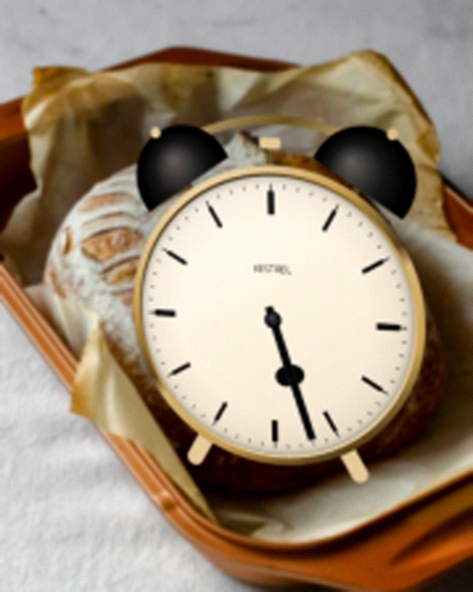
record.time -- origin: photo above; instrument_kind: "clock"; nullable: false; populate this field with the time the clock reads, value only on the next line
5:27
